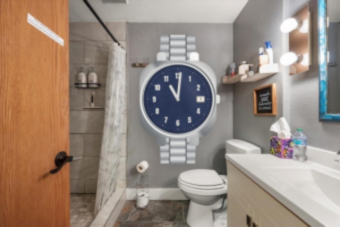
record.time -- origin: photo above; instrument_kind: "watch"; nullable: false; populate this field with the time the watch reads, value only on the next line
11:01
